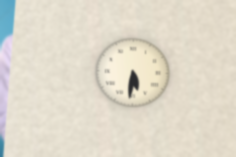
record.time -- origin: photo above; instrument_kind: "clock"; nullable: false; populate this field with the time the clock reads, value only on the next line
5:31
